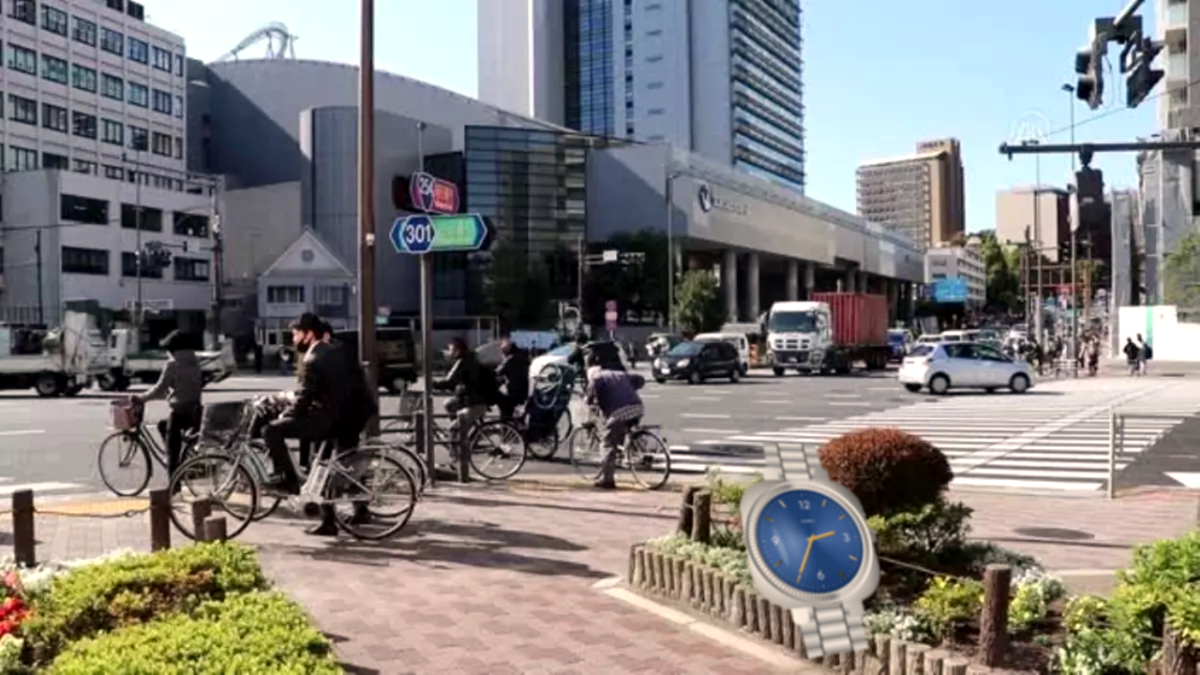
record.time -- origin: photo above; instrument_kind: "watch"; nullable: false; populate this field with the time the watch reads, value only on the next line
2:35
